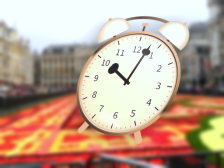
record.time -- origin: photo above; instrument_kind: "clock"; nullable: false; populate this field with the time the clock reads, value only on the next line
10:03
